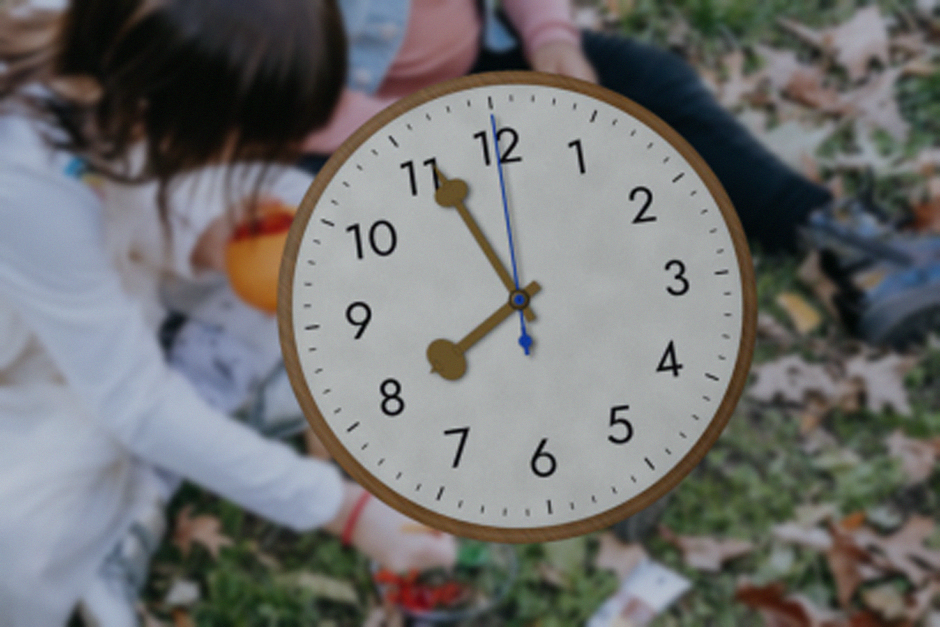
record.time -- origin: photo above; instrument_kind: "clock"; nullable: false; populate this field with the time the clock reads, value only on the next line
7:56:00
